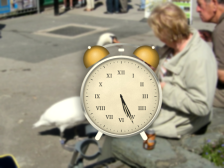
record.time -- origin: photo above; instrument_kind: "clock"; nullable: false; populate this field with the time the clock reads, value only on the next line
5:26
